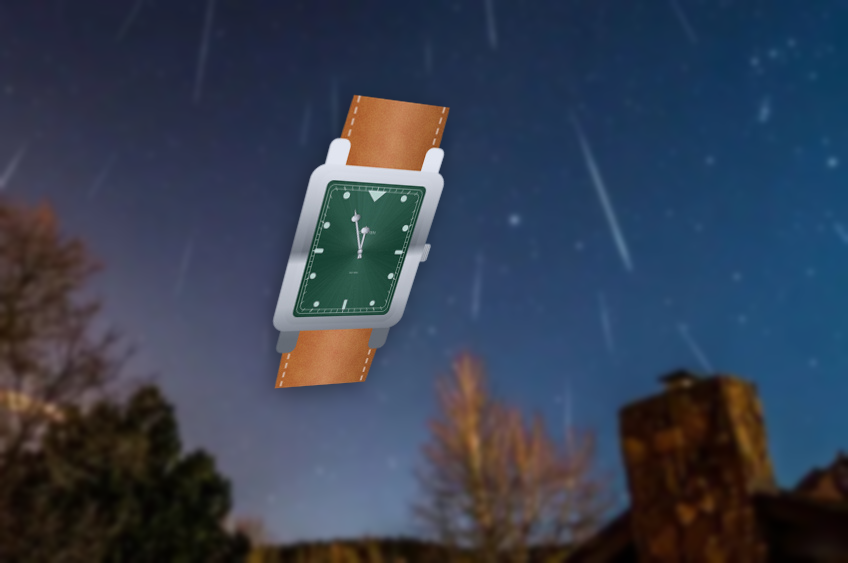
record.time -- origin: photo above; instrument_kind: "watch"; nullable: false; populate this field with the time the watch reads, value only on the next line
11:56
